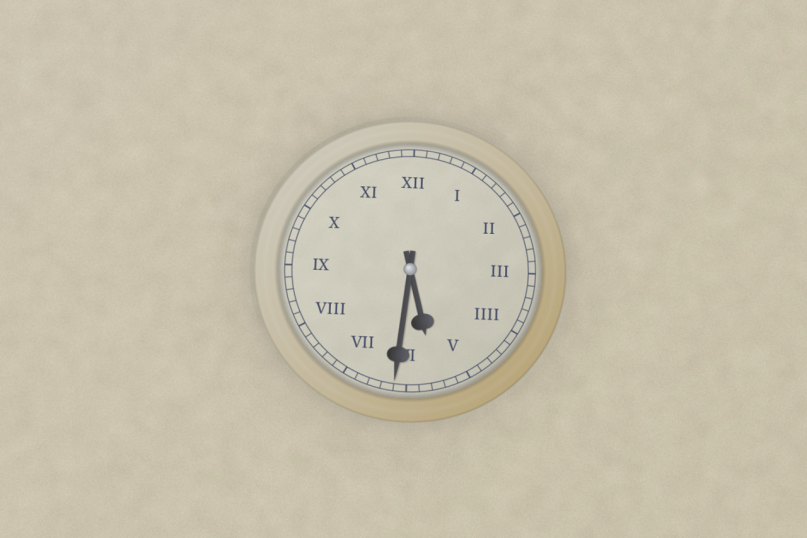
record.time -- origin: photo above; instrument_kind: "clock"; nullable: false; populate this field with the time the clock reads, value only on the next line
5:31
